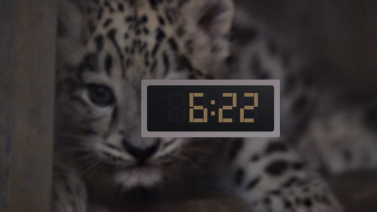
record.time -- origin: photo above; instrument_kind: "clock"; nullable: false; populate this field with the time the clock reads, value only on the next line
6:22
